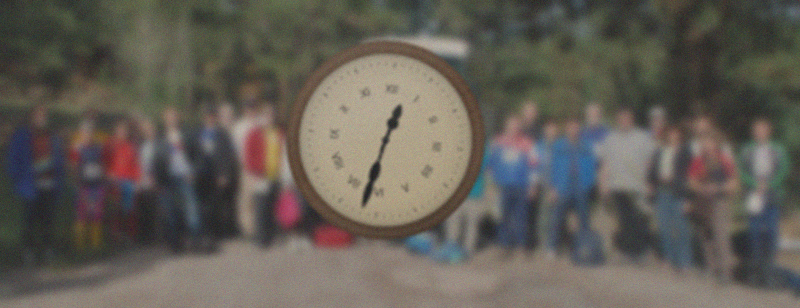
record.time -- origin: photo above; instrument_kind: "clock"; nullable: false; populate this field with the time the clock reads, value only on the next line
12:32
